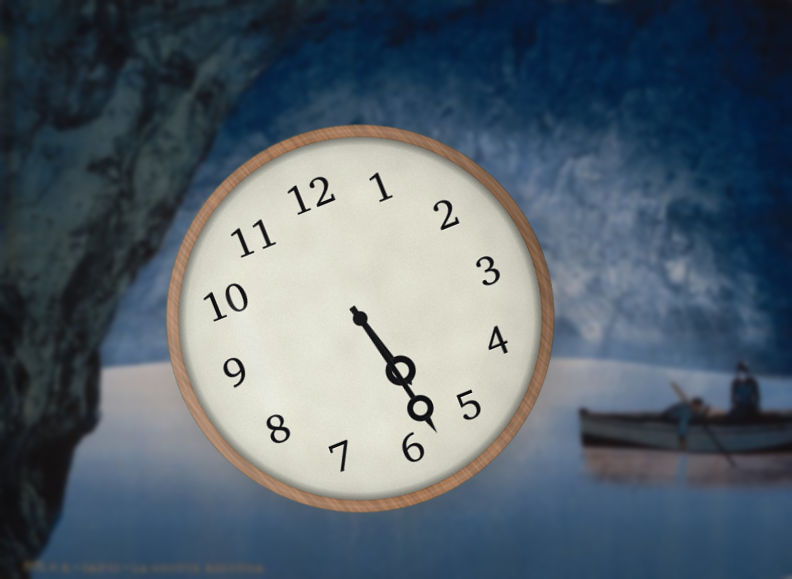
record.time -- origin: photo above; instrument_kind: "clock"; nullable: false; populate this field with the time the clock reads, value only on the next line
5:28
